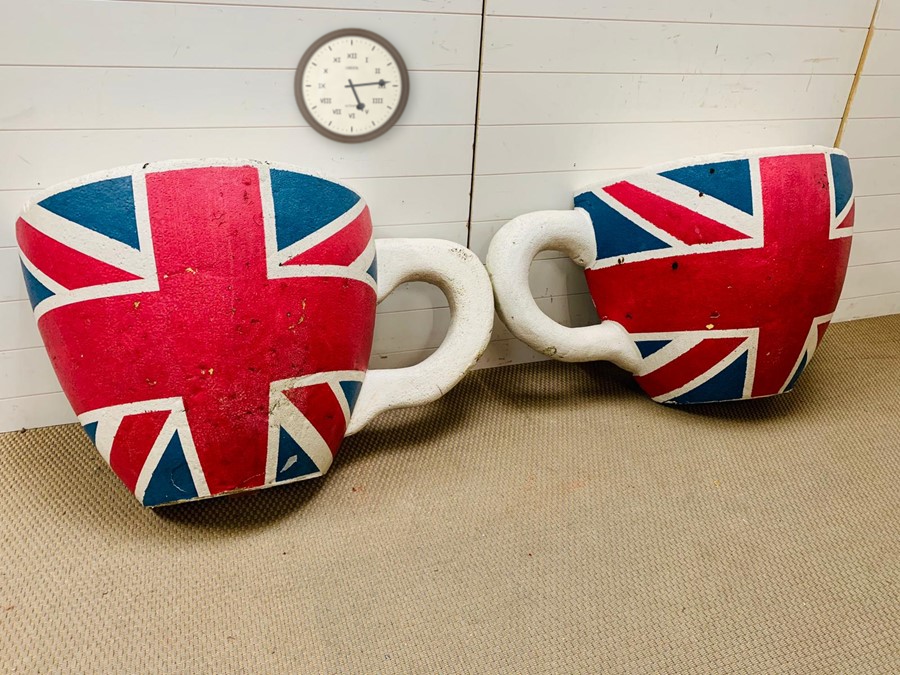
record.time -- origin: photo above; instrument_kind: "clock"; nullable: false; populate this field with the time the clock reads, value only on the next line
5:14
